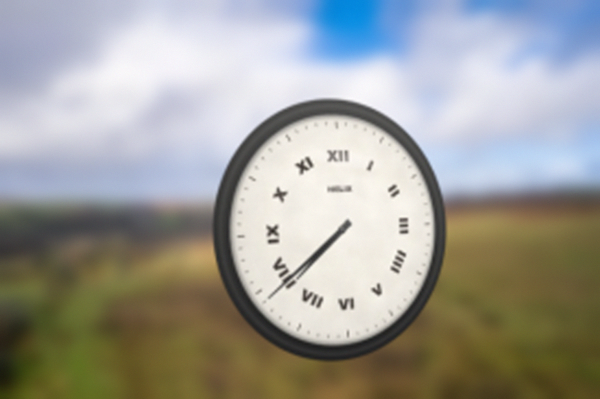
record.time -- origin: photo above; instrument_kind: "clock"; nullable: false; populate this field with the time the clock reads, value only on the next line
7:39
